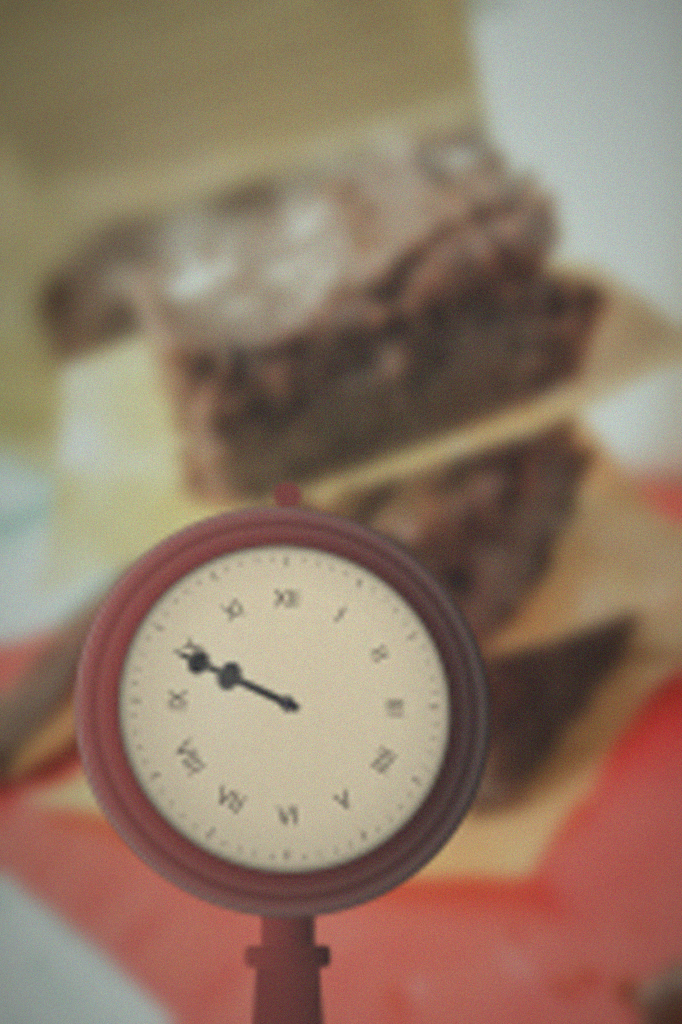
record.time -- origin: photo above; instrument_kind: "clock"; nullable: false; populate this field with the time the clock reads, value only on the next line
9:49
